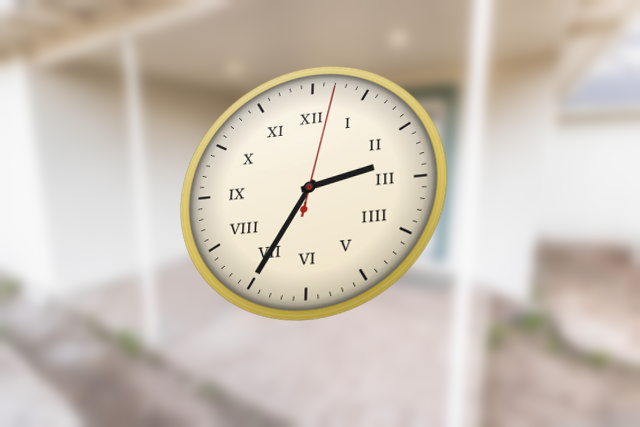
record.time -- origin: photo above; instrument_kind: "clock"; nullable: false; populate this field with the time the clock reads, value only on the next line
2:35:02
